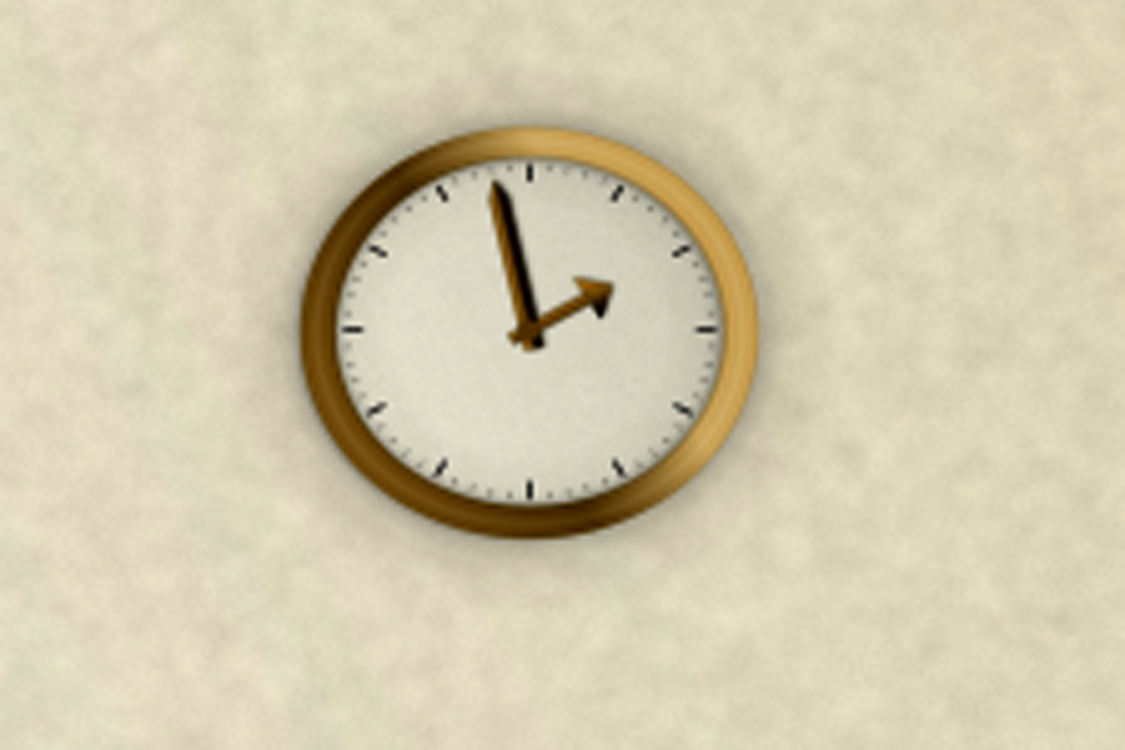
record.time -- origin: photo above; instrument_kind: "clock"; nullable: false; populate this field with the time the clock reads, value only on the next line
1:58
